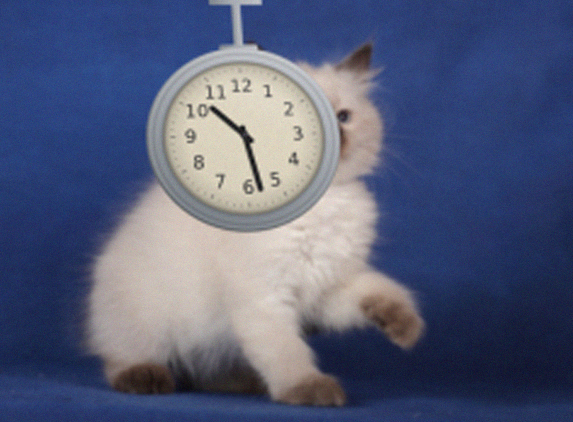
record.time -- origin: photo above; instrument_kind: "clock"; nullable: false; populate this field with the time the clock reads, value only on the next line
10:28
